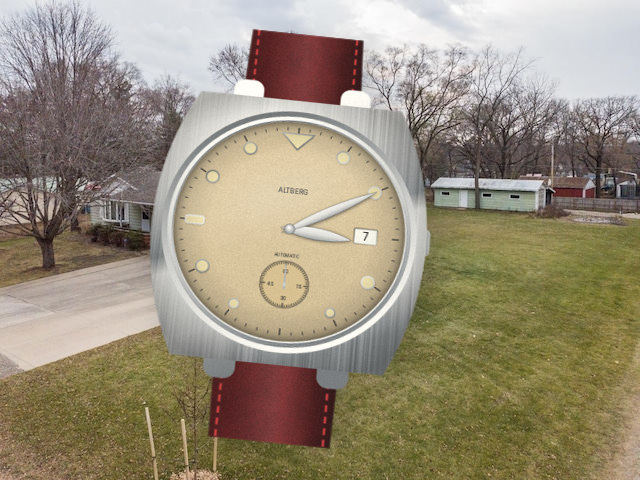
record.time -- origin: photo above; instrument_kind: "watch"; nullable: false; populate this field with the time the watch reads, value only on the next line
3:10
